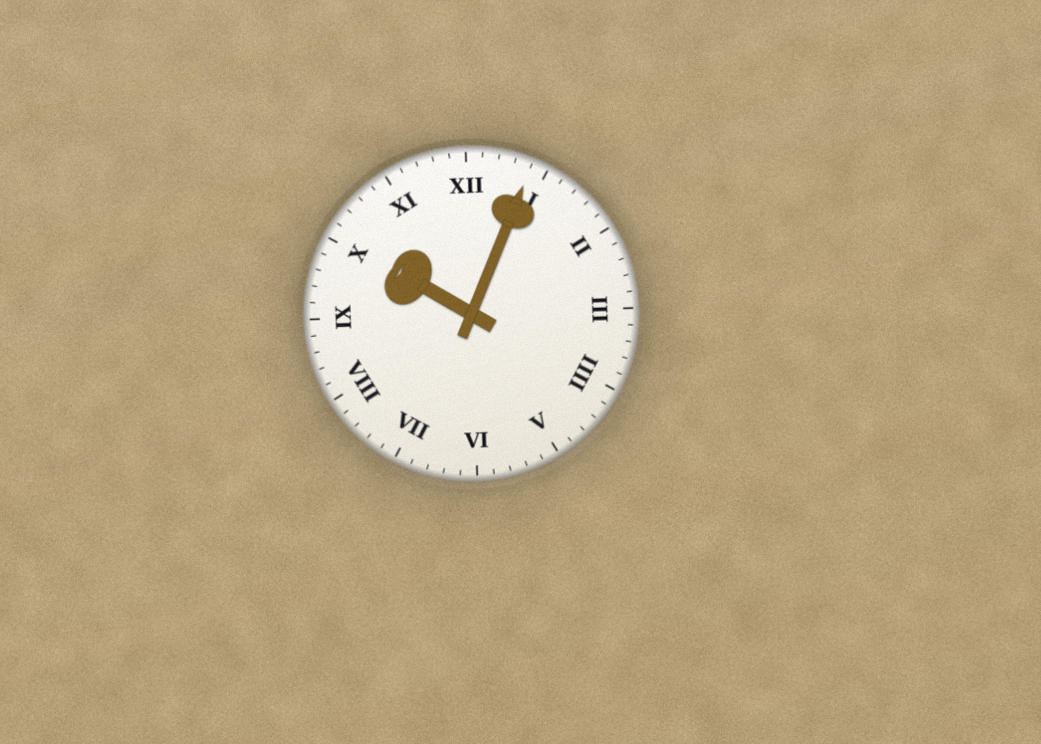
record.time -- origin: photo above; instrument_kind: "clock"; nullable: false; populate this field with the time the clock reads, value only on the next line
10:04
